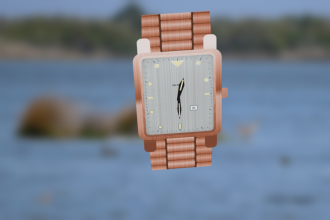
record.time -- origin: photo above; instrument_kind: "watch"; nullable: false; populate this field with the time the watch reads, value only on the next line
12:30
